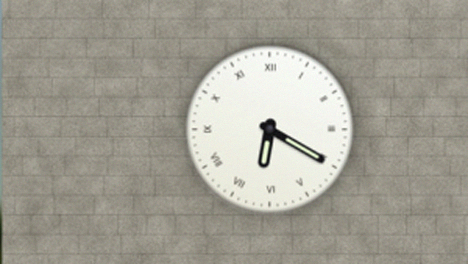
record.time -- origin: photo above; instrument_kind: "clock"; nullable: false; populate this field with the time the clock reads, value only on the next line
6:20
